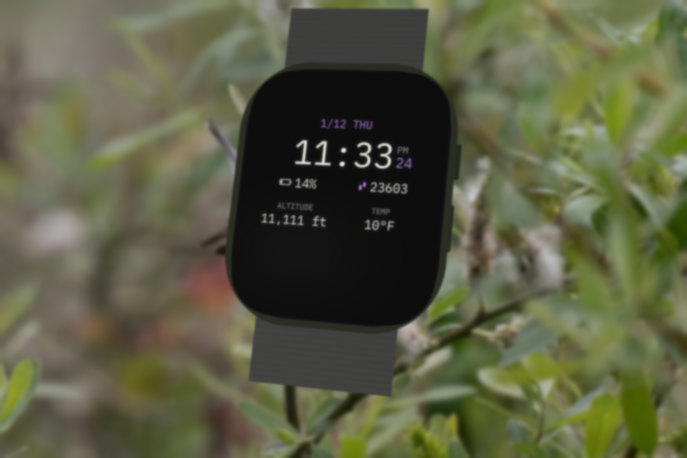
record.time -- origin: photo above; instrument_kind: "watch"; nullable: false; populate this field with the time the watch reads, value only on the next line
11:33:24
